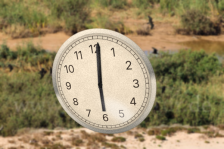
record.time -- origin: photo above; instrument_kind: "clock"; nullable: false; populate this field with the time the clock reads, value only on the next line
6:01
